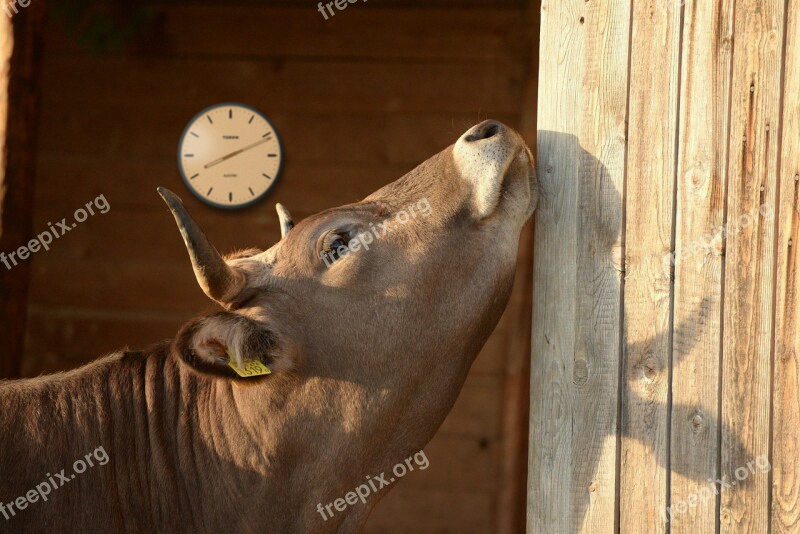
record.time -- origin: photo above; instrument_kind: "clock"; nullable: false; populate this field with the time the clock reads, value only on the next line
8:11
